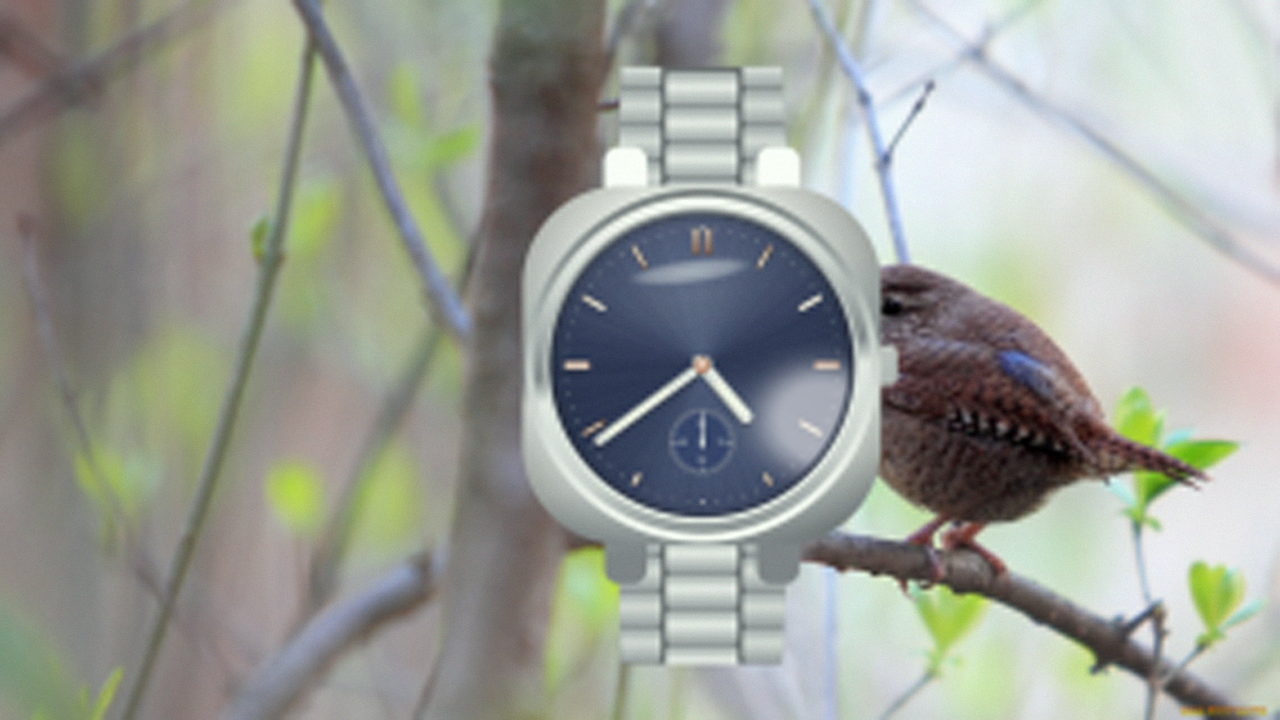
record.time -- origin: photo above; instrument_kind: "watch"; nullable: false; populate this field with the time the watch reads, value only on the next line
4:39
